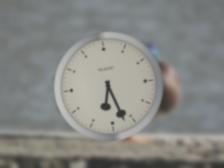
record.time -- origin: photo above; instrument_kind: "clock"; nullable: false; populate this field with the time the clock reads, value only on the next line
6:27
